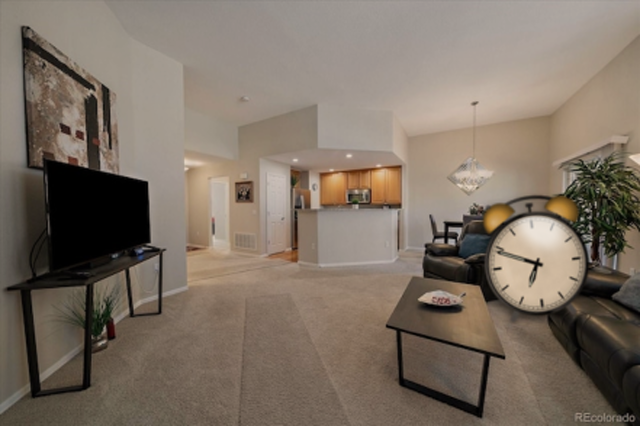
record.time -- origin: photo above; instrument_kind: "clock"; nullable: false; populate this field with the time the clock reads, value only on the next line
6:49
